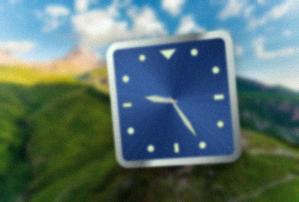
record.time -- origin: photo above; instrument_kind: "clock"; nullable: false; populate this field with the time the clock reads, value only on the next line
9:25
